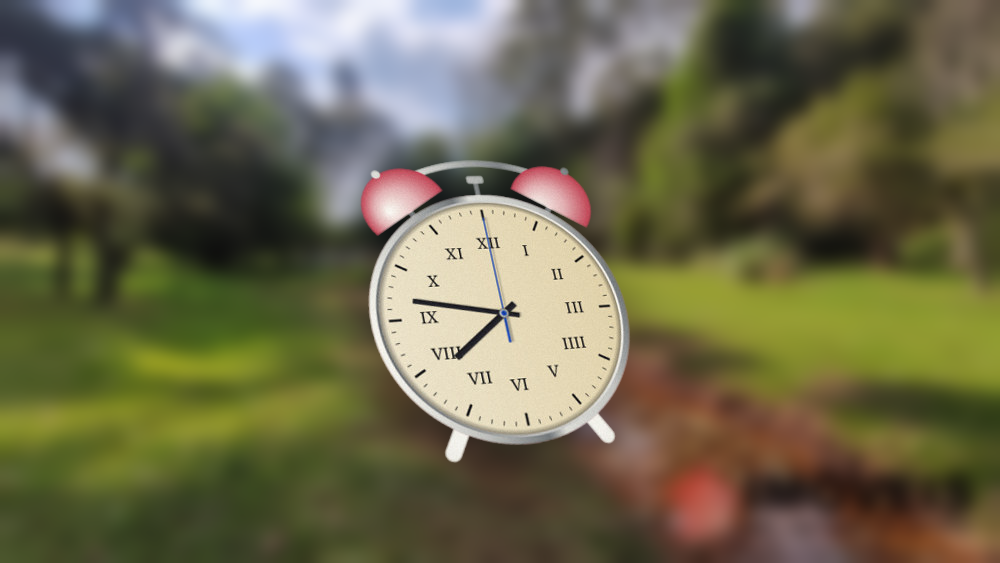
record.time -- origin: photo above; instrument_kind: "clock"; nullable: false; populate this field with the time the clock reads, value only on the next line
7:47:00
